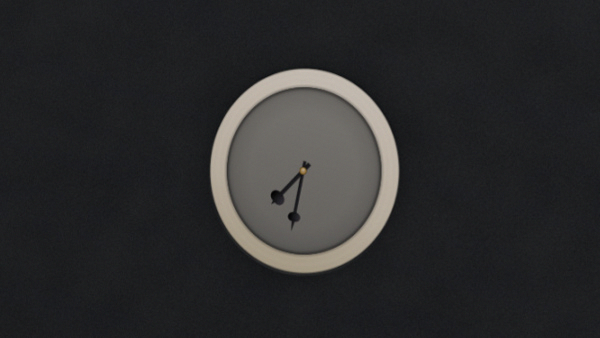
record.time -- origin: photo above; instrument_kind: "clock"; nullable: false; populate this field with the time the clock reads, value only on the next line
7:32
